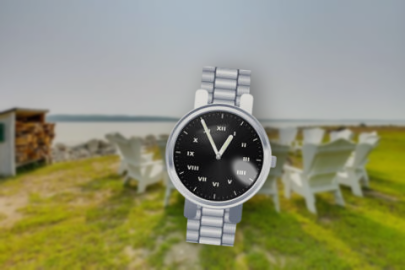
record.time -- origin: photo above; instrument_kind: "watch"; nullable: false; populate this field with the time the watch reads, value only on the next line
12:55
